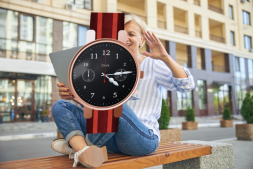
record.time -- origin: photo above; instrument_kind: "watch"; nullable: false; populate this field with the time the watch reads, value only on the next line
4:14
